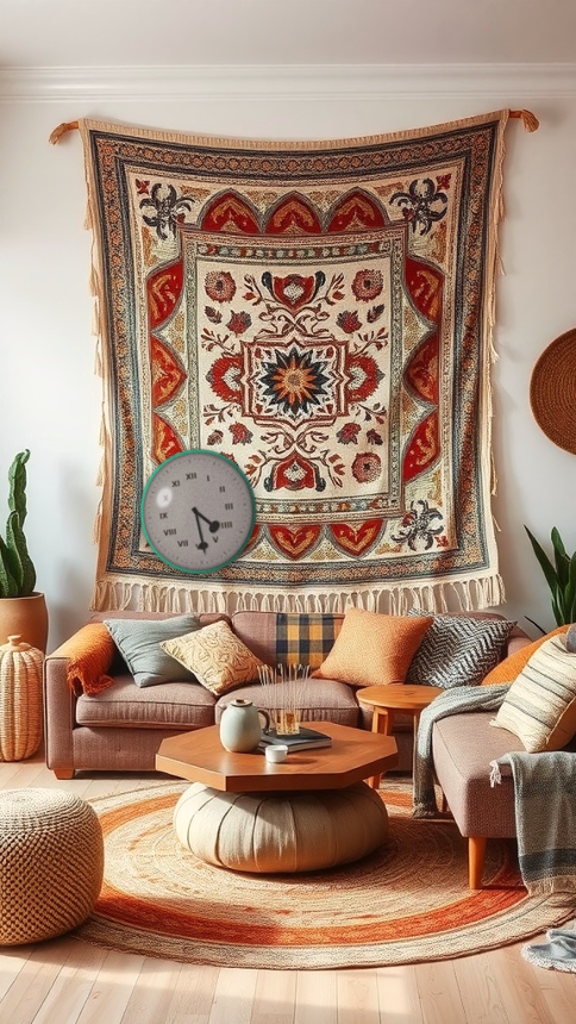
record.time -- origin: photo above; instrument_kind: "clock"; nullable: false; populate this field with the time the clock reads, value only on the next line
4:29
